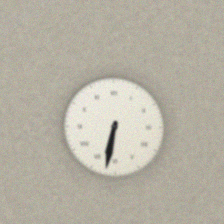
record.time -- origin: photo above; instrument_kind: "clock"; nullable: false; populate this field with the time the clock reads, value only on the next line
6:32
